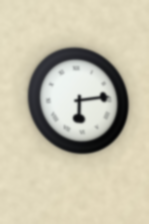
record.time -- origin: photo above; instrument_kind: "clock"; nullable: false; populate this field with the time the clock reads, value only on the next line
6:14
